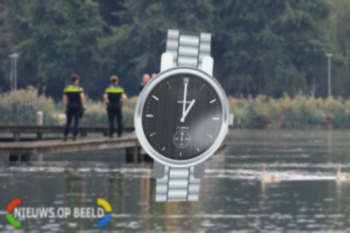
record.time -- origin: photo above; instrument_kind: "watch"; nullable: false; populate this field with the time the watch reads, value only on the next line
1:00
